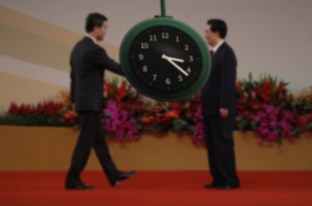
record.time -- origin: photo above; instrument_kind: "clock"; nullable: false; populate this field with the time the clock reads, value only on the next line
3:22
